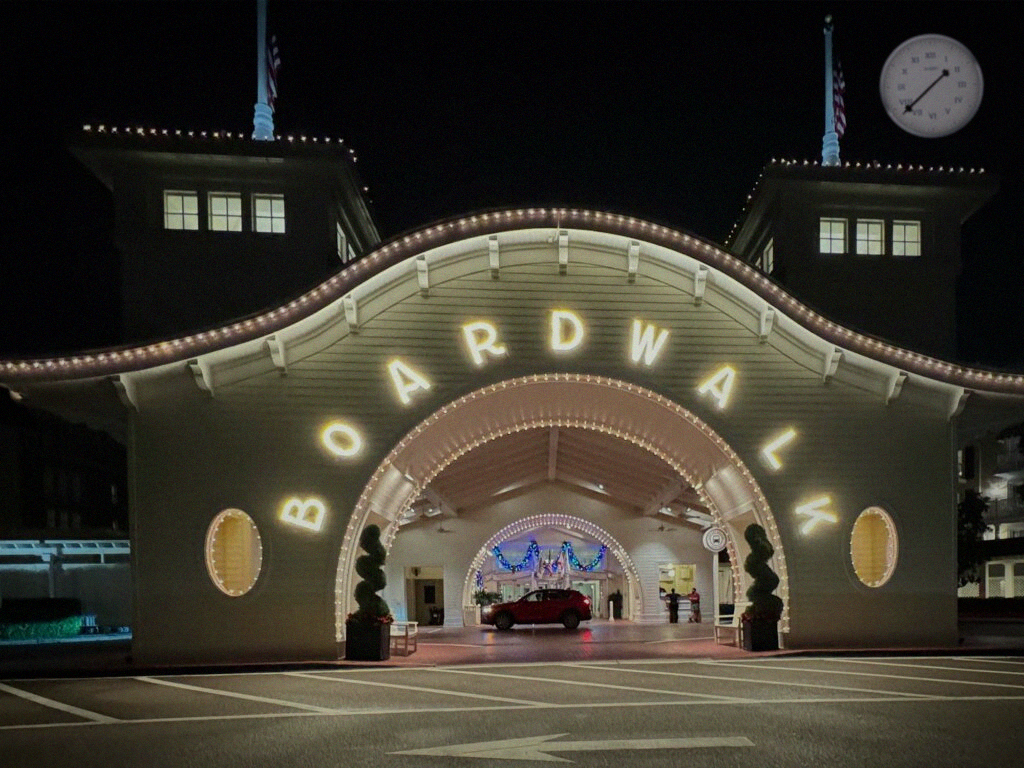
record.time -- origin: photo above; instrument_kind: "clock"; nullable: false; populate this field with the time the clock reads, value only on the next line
1:38
